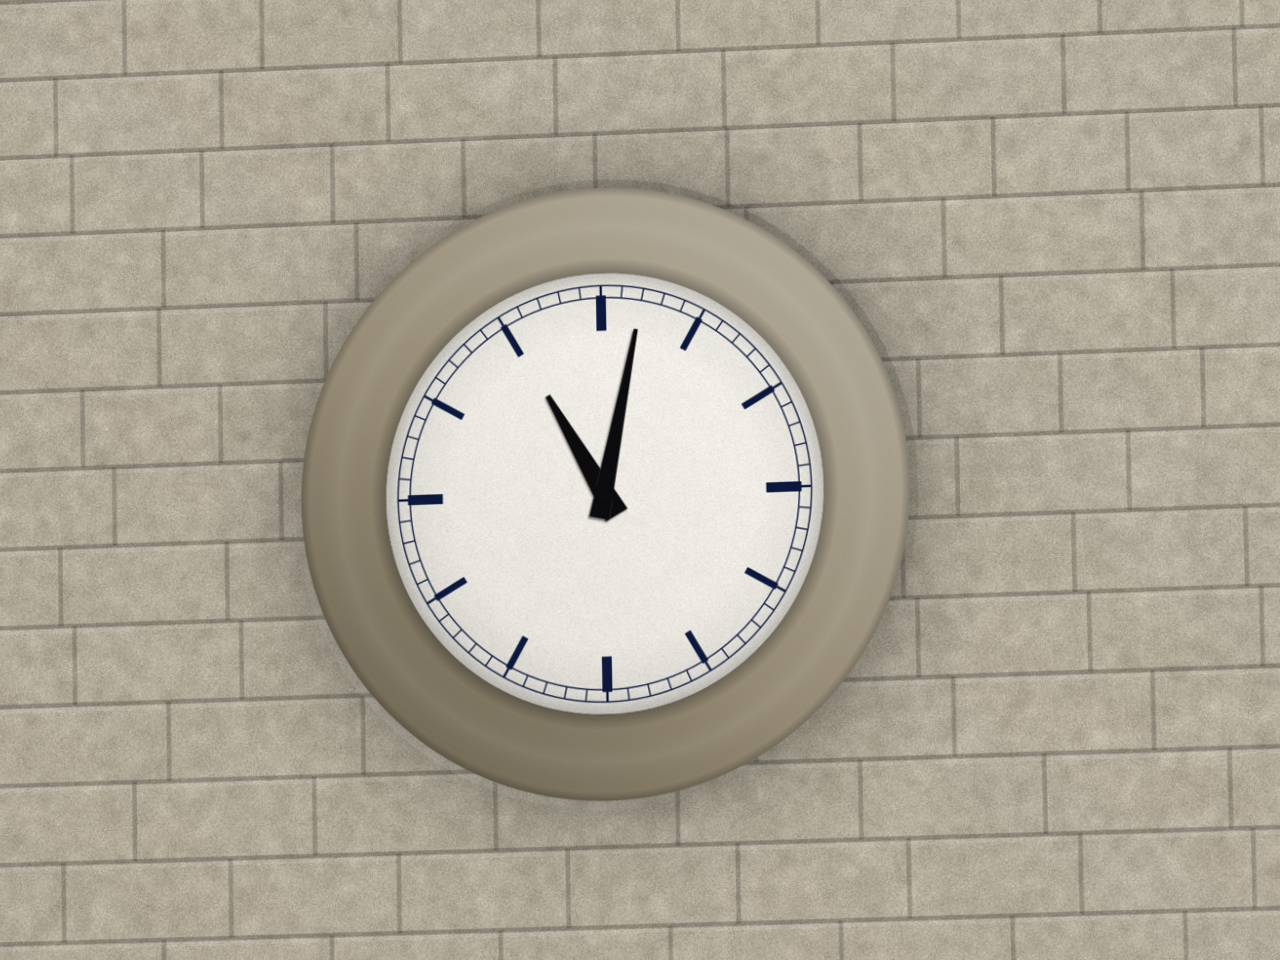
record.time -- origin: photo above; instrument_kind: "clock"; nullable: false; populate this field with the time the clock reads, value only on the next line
11:02
